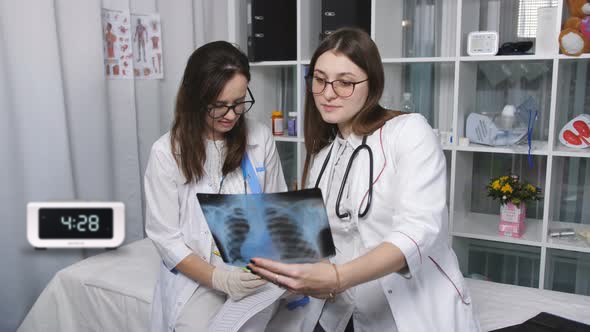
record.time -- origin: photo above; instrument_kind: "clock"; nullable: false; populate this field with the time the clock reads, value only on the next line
4:28
